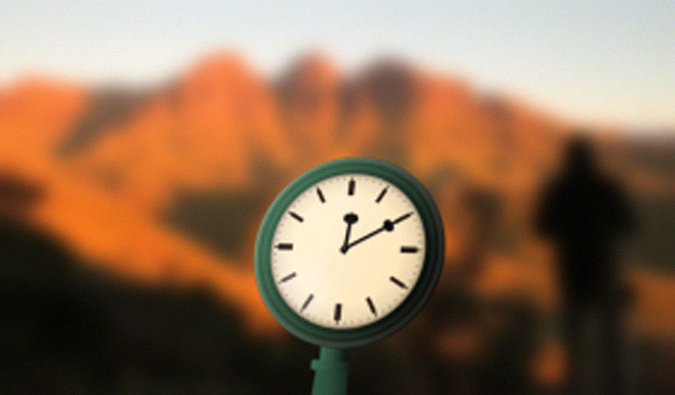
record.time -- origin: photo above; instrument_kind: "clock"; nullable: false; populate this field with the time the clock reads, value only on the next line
12:10
